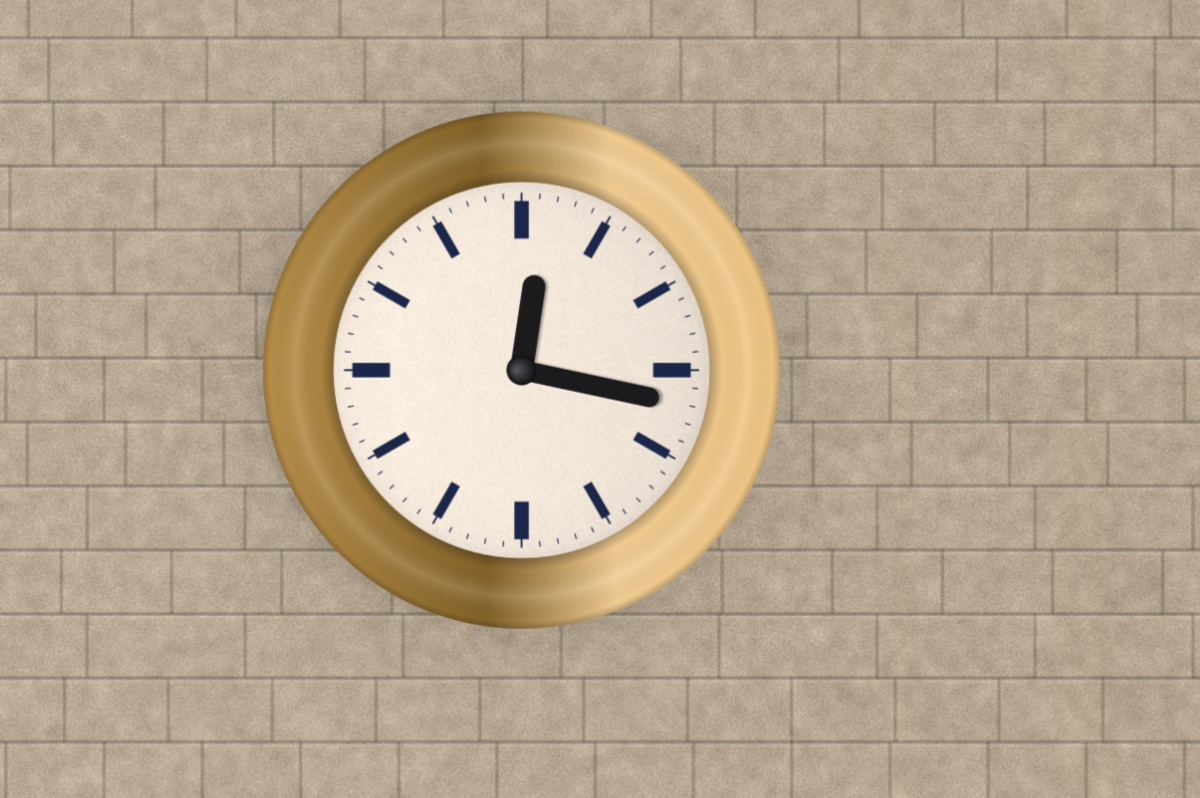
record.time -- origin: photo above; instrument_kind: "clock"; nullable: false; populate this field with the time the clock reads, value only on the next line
12:17
